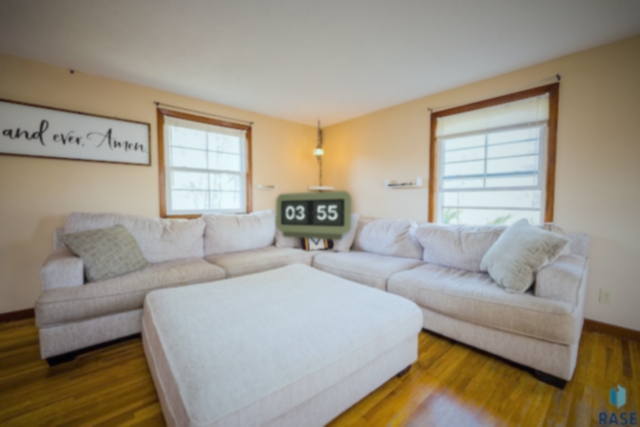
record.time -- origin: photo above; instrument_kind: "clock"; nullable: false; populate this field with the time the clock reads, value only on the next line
3:55
